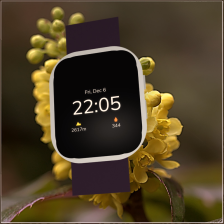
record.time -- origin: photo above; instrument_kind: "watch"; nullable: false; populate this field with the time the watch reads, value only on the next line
22:05
